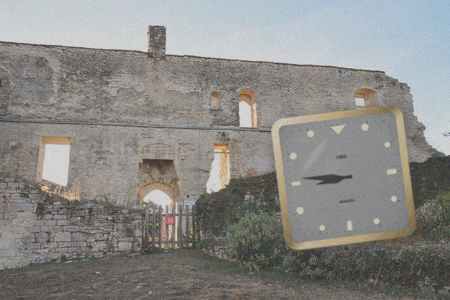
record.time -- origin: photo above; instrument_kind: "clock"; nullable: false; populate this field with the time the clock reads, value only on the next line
8:46
